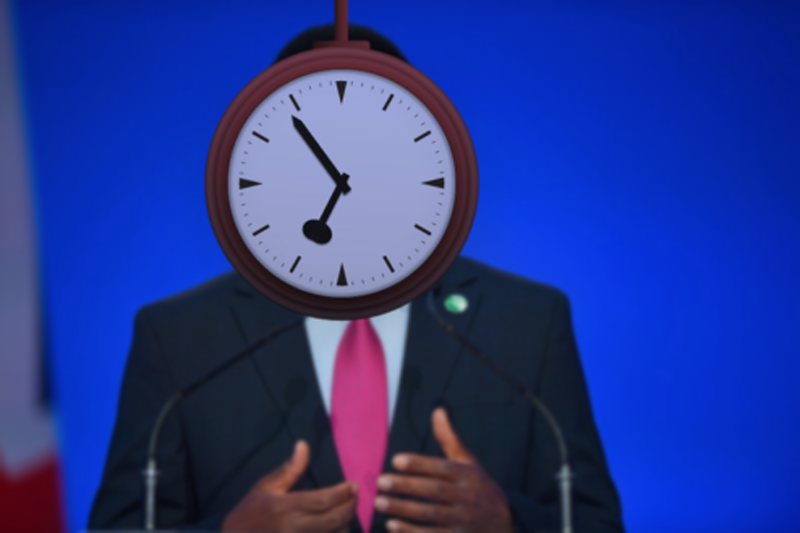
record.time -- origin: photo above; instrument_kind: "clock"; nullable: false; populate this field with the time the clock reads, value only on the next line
6:54
